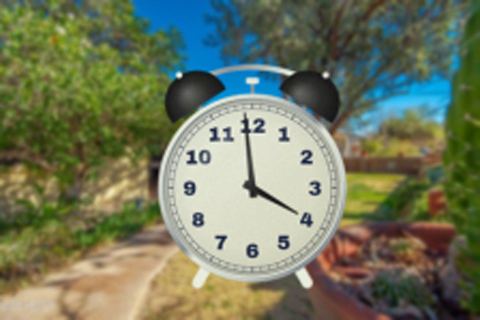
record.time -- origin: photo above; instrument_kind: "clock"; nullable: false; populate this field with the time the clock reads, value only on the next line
3:59
